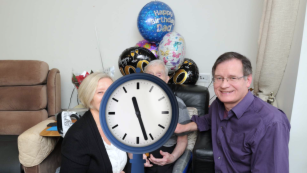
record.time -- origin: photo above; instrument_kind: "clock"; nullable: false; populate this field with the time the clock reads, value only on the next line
11:27
